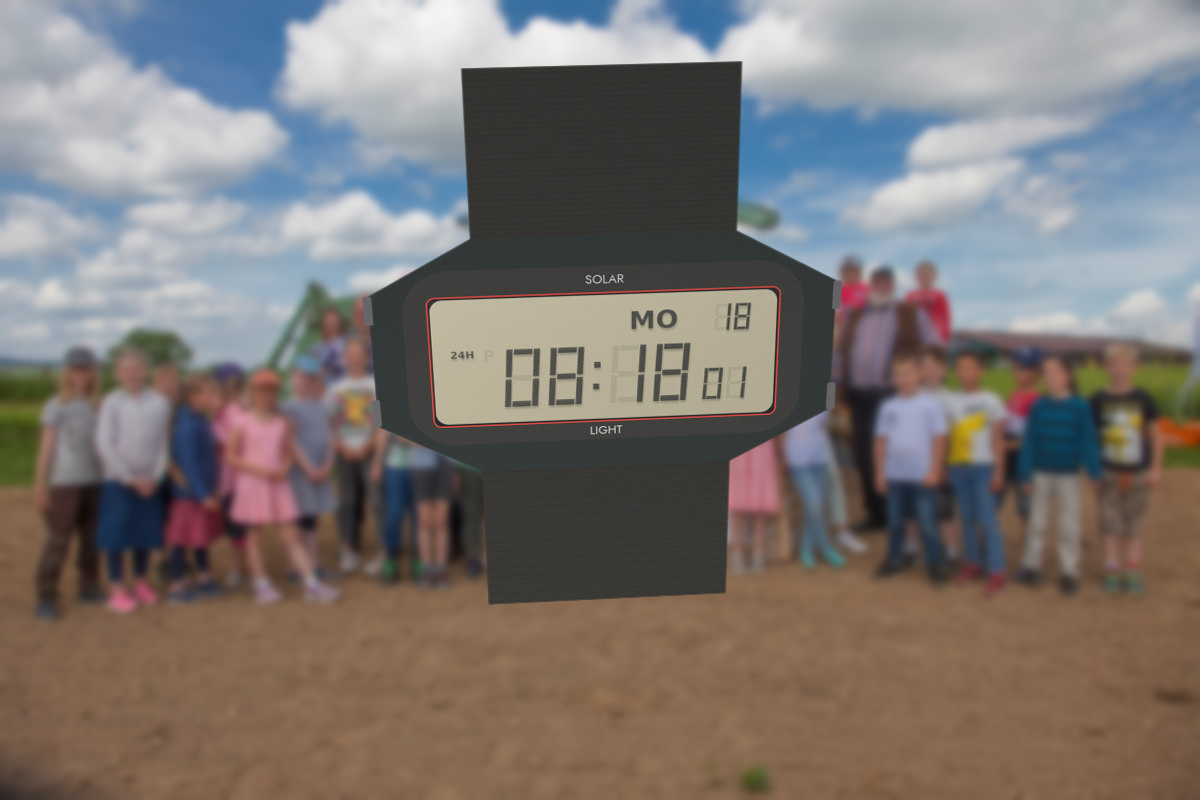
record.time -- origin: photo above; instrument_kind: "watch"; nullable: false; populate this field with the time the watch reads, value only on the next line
8:18:01
